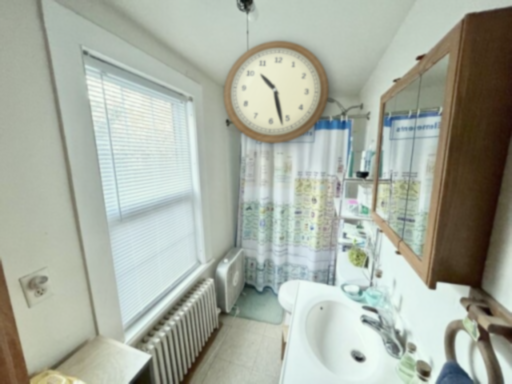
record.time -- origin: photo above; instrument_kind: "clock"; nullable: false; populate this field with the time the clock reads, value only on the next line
10:27
